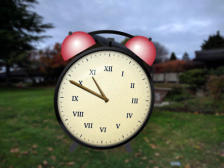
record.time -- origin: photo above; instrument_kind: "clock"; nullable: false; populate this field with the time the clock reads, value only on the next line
10:49
